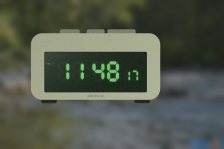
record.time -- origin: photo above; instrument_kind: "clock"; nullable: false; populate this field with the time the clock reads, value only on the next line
11:48:17
